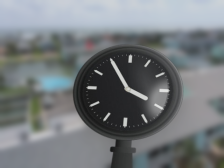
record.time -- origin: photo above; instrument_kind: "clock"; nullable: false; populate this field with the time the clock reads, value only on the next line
3:55
